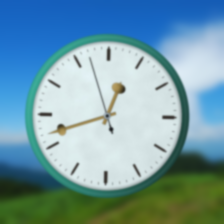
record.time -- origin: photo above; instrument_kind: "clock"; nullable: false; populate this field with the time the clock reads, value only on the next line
12:41:57
